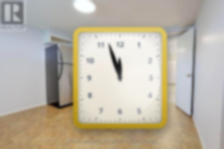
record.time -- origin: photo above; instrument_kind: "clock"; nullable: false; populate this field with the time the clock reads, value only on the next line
11:57
